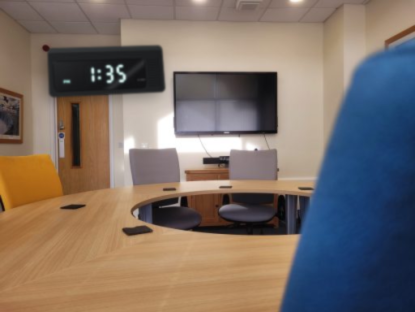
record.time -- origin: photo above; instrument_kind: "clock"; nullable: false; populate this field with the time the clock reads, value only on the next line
1:35
